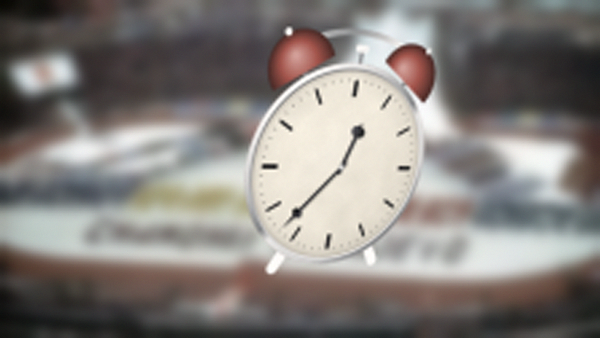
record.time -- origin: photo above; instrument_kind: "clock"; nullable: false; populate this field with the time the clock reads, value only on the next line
12:37
